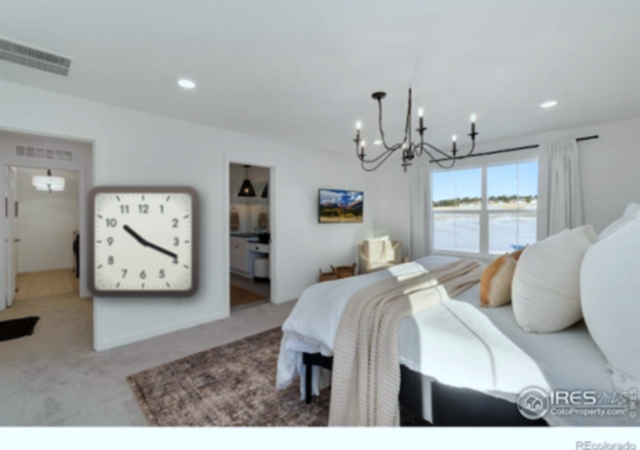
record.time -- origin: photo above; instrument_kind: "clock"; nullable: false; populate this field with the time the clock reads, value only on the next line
10:19
